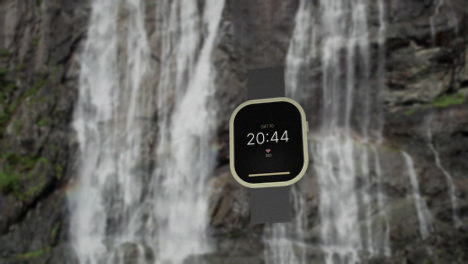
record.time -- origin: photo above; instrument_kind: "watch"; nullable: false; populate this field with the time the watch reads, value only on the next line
20:44
